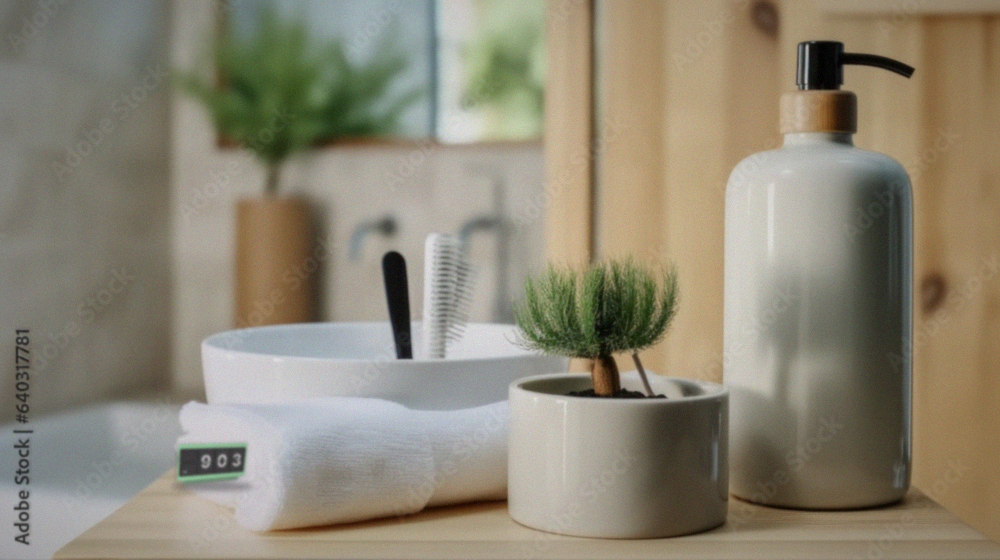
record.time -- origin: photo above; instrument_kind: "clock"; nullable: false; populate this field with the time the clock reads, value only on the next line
9:03
